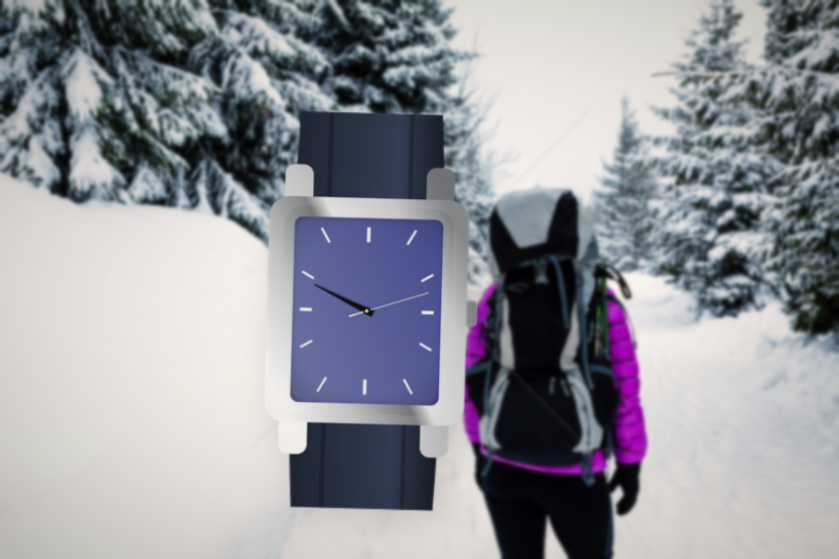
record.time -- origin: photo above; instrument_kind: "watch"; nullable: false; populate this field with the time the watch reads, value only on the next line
9:49:12
